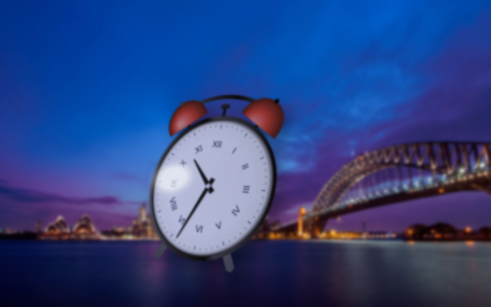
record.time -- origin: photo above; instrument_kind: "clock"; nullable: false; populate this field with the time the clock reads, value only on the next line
10:34
